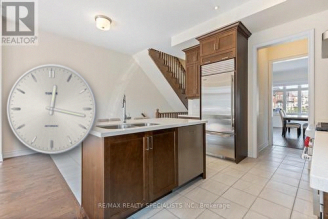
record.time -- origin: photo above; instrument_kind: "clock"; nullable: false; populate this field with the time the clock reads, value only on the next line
12:17
